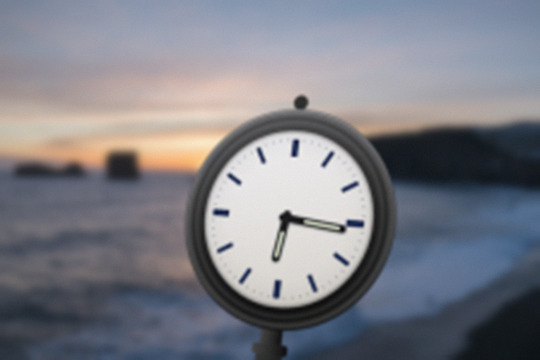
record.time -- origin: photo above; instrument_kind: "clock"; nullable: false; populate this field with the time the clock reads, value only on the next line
6:16
